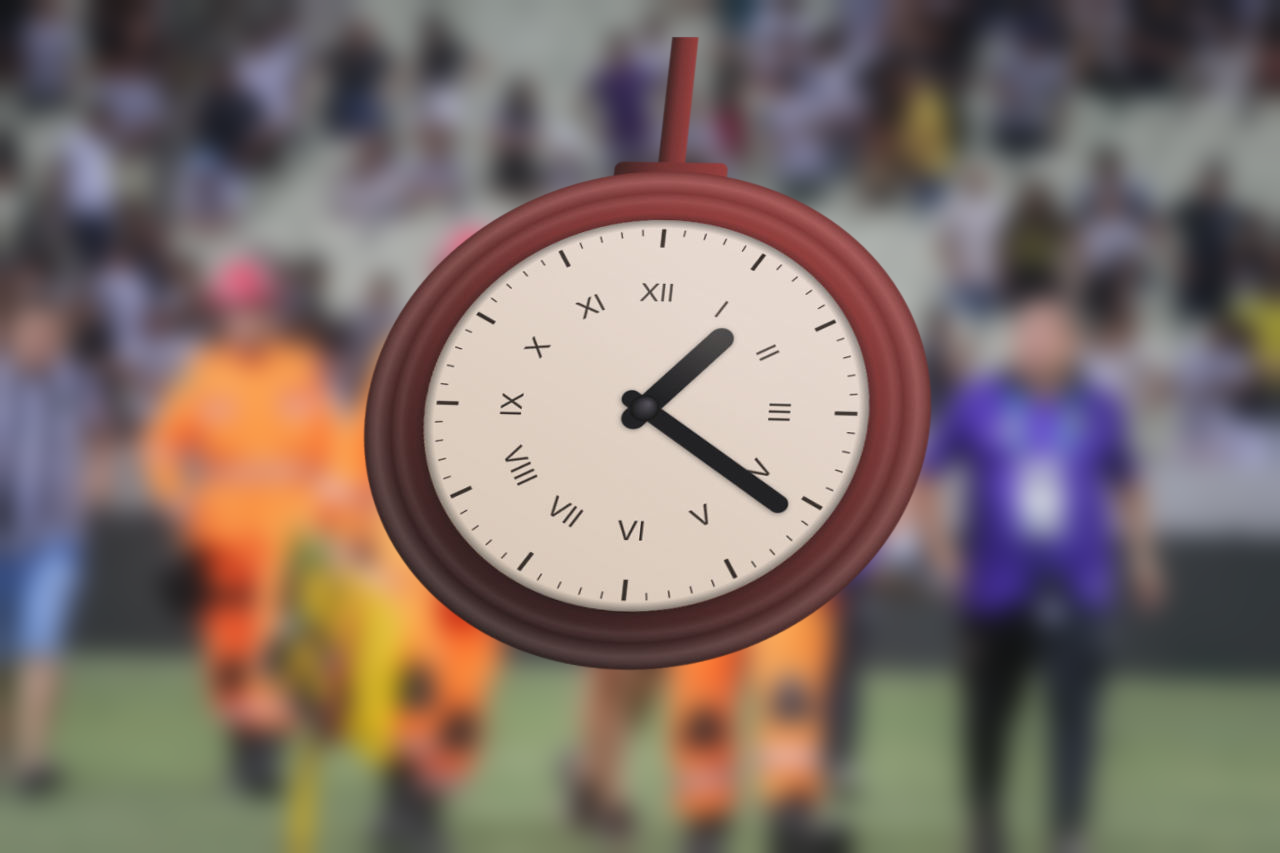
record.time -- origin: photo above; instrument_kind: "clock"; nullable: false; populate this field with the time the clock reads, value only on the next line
1:21
